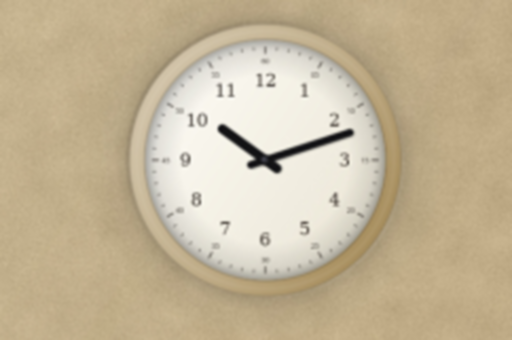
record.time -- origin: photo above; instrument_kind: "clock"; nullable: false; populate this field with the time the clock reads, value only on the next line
10:12
